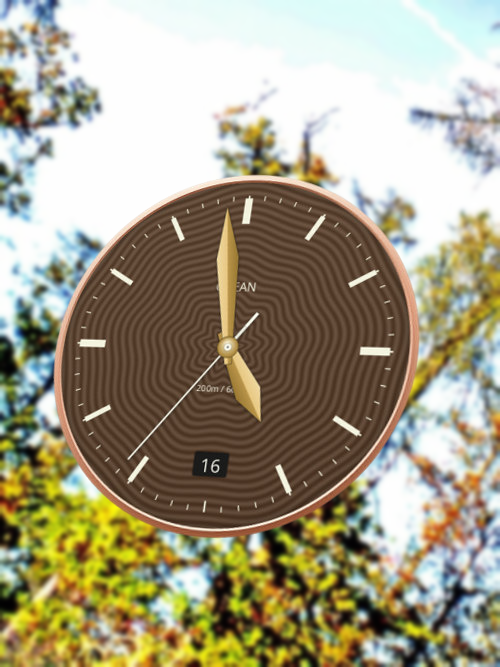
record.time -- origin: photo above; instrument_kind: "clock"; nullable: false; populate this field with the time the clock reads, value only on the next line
4:58:36
